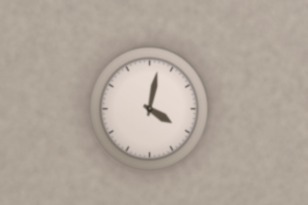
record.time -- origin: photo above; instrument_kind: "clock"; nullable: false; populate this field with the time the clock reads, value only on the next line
4:02
